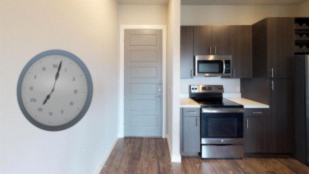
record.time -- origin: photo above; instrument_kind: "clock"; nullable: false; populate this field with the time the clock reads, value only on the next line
7:02
